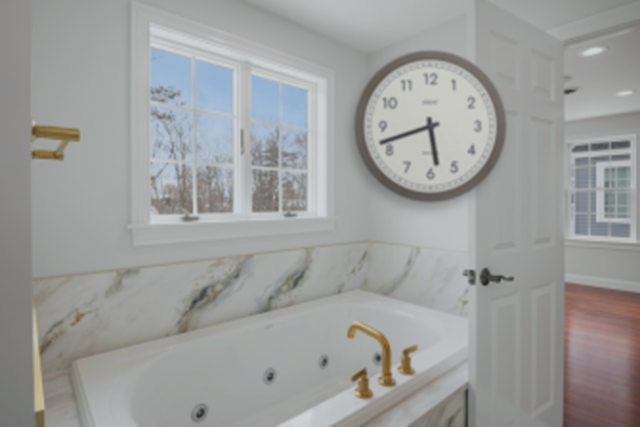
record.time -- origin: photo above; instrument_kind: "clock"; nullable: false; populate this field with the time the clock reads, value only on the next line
5:42
